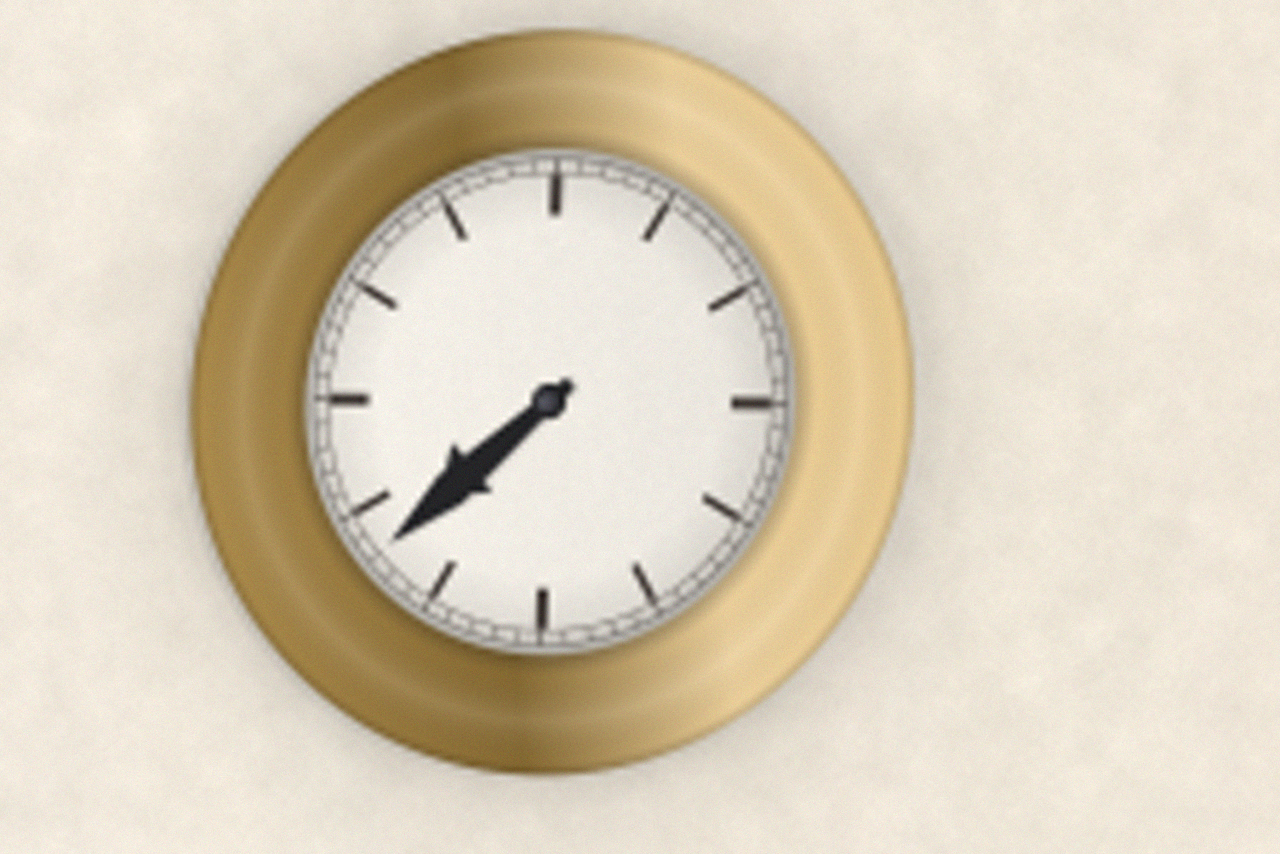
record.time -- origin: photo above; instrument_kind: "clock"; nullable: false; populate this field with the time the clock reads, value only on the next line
7:38
